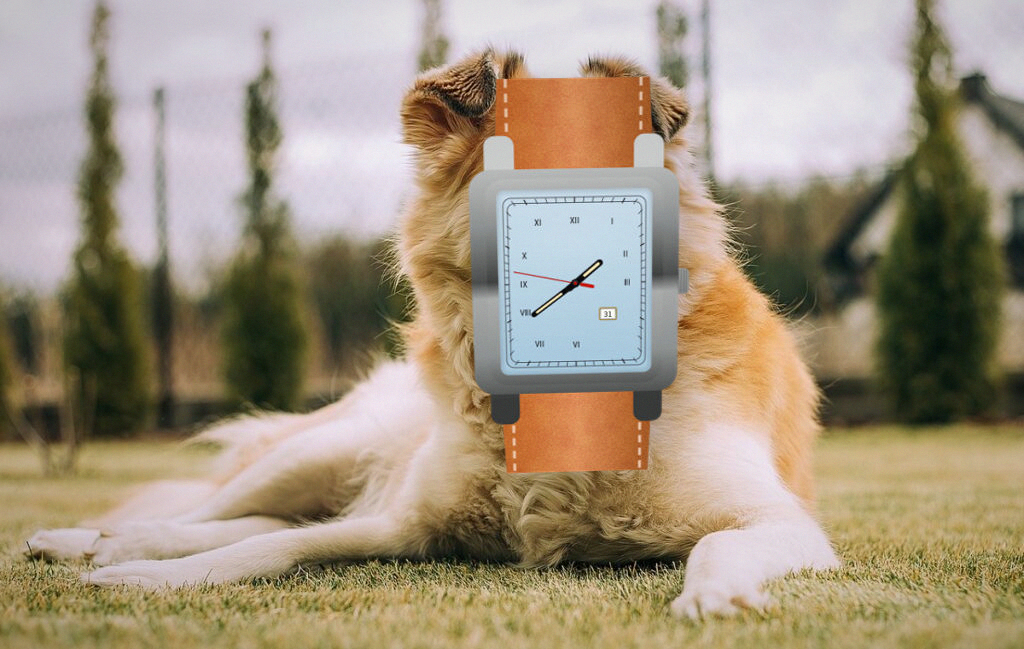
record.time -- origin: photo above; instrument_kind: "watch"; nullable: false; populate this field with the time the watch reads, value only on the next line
1:38:47
